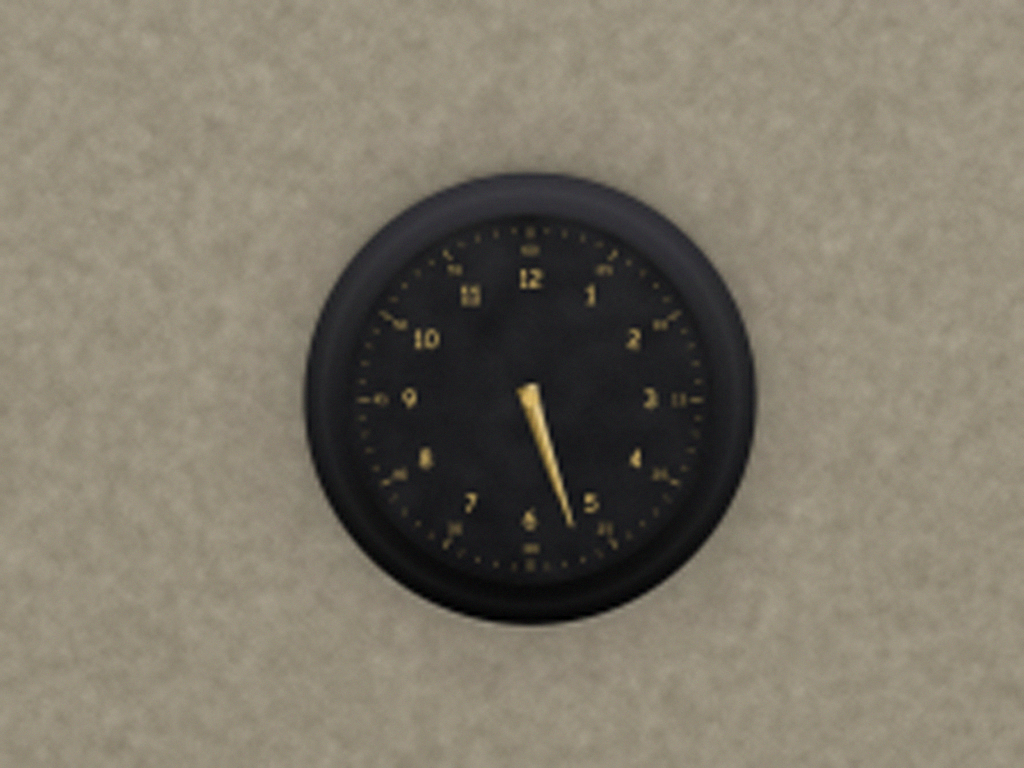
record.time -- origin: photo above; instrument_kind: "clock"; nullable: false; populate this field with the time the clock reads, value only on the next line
5:27
